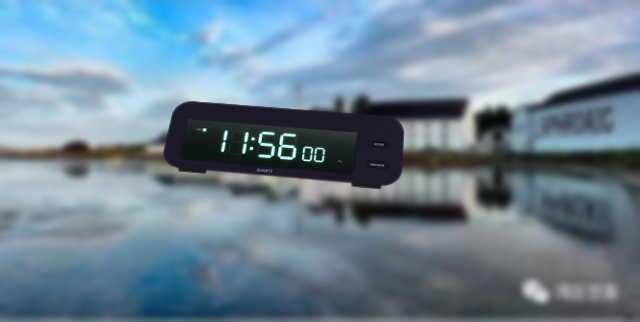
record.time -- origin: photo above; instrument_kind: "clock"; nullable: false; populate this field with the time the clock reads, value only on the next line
11:56:00
